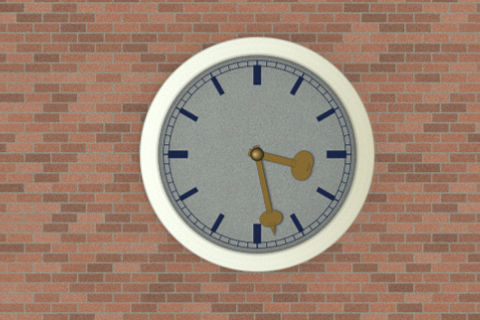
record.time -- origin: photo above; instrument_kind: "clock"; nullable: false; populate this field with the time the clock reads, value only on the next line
3:28
